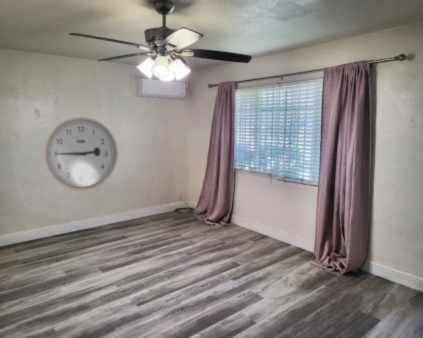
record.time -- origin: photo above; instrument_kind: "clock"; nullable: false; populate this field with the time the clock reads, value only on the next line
2:45
